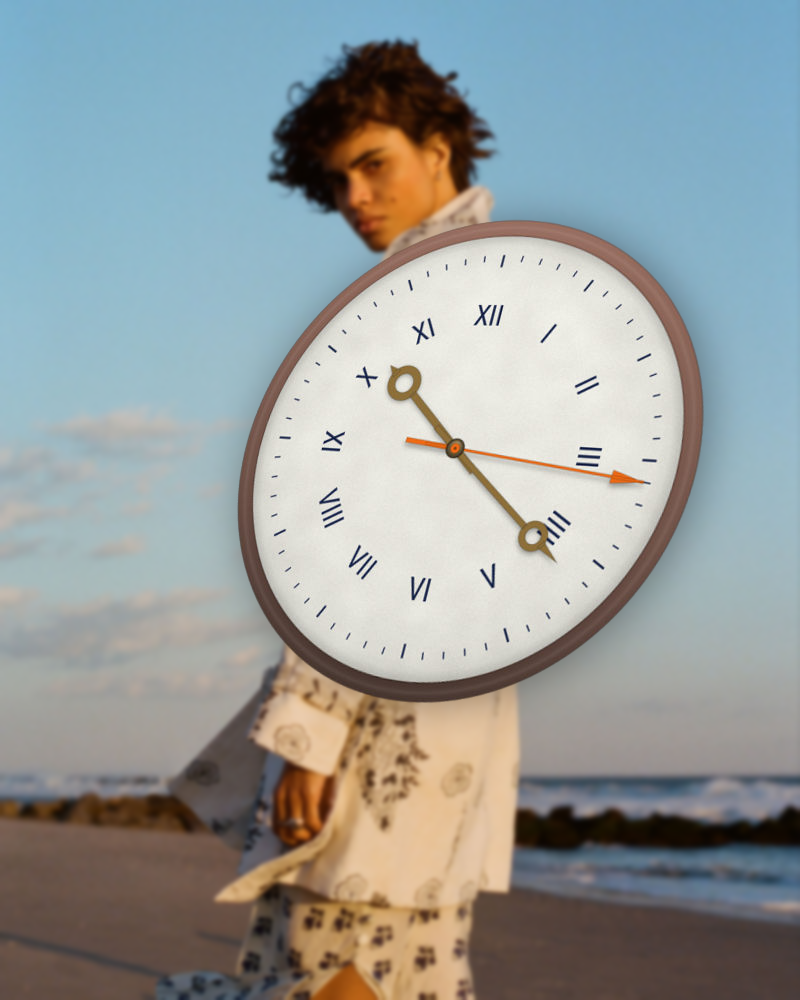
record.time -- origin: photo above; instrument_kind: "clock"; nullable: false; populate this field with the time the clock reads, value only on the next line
10:21:16
